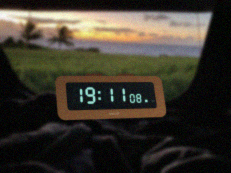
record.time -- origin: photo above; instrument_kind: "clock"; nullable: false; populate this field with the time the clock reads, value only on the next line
19:11:08
